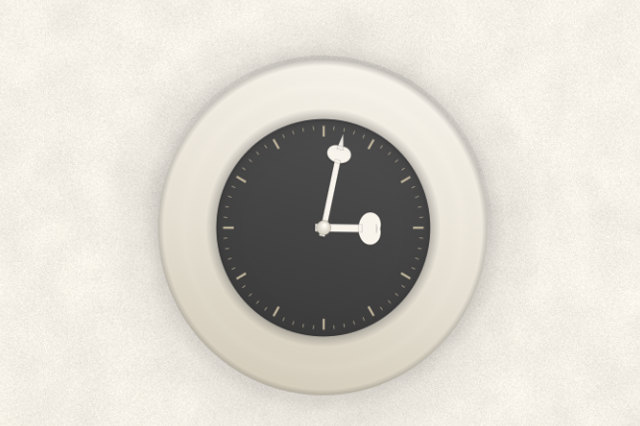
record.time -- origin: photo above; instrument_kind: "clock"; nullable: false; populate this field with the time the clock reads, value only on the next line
3:02
